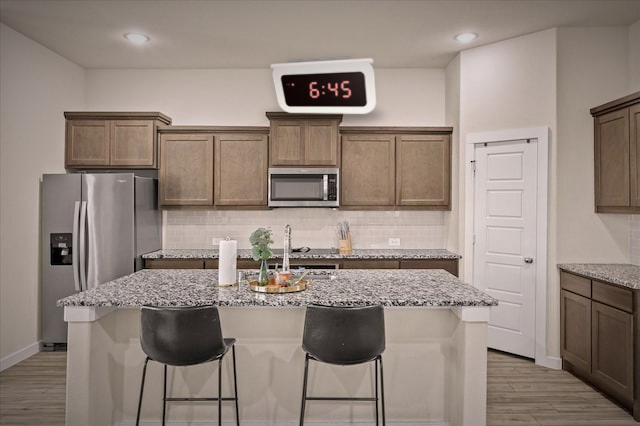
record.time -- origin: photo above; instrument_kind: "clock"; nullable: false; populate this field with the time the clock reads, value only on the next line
6:45
